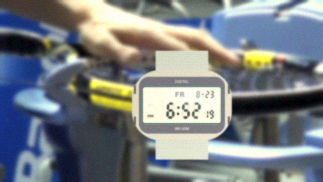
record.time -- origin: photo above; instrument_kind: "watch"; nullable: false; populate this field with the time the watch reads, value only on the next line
6:52
